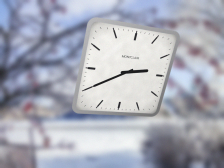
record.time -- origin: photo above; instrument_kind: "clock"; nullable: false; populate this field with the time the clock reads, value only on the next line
2:40
